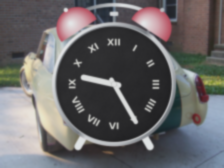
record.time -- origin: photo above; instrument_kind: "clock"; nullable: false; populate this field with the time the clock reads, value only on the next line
9:25
